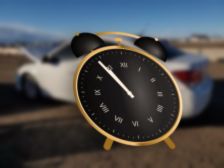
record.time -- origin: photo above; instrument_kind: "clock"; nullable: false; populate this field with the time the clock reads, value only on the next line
10:54
